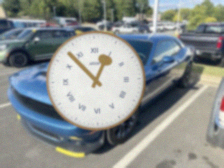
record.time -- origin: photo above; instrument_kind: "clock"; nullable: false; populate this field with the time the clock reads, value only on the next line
12:53
